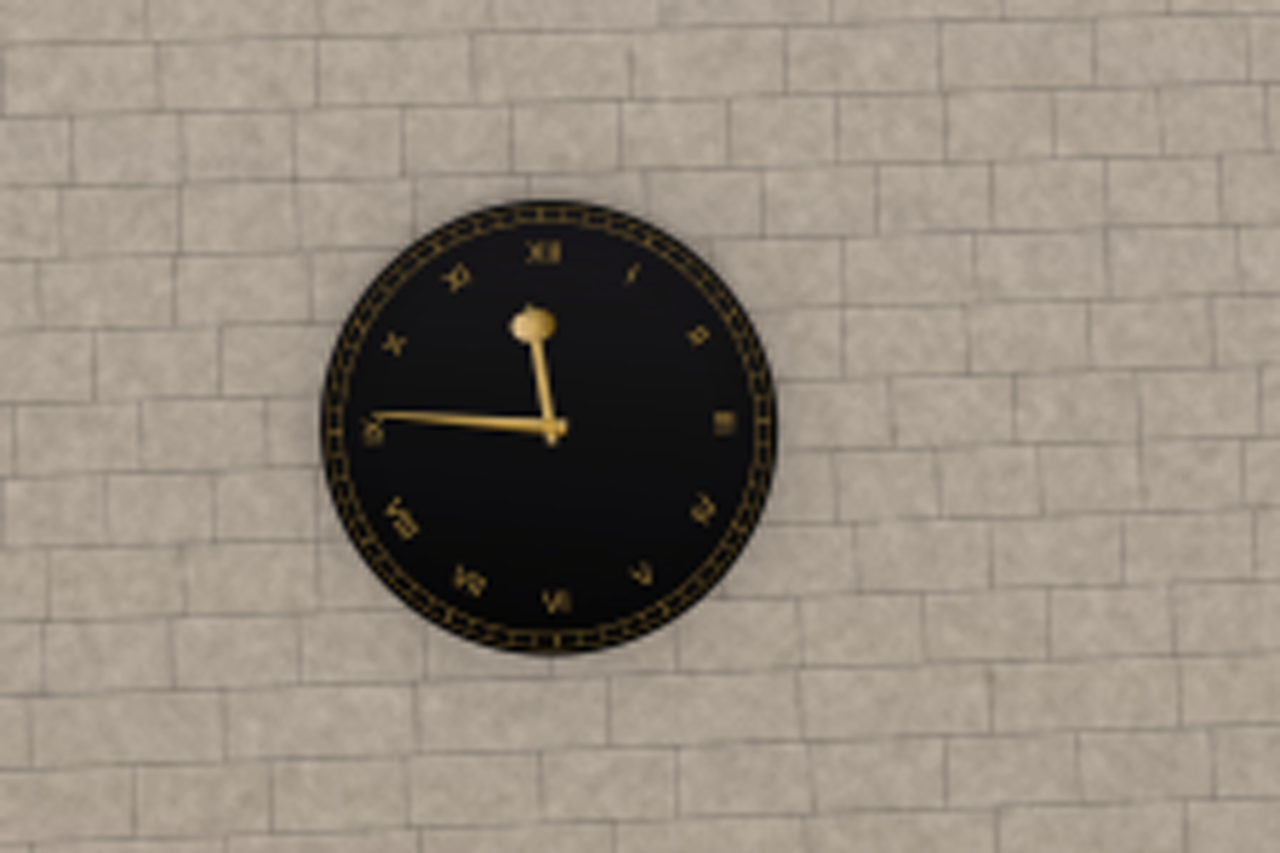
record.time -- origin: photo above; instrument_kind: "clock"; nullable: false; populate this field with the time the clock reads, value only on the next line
11:46
